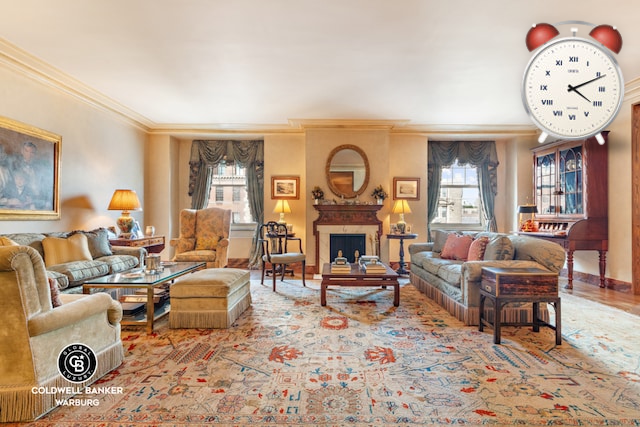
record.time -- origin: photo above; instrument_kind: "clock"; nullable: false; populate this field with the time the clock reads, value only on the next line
4:11
